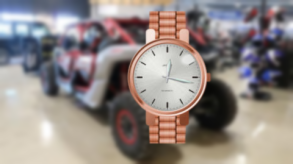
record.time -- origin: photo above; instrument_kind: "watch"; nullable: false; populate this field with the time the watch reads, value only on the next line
12:17
